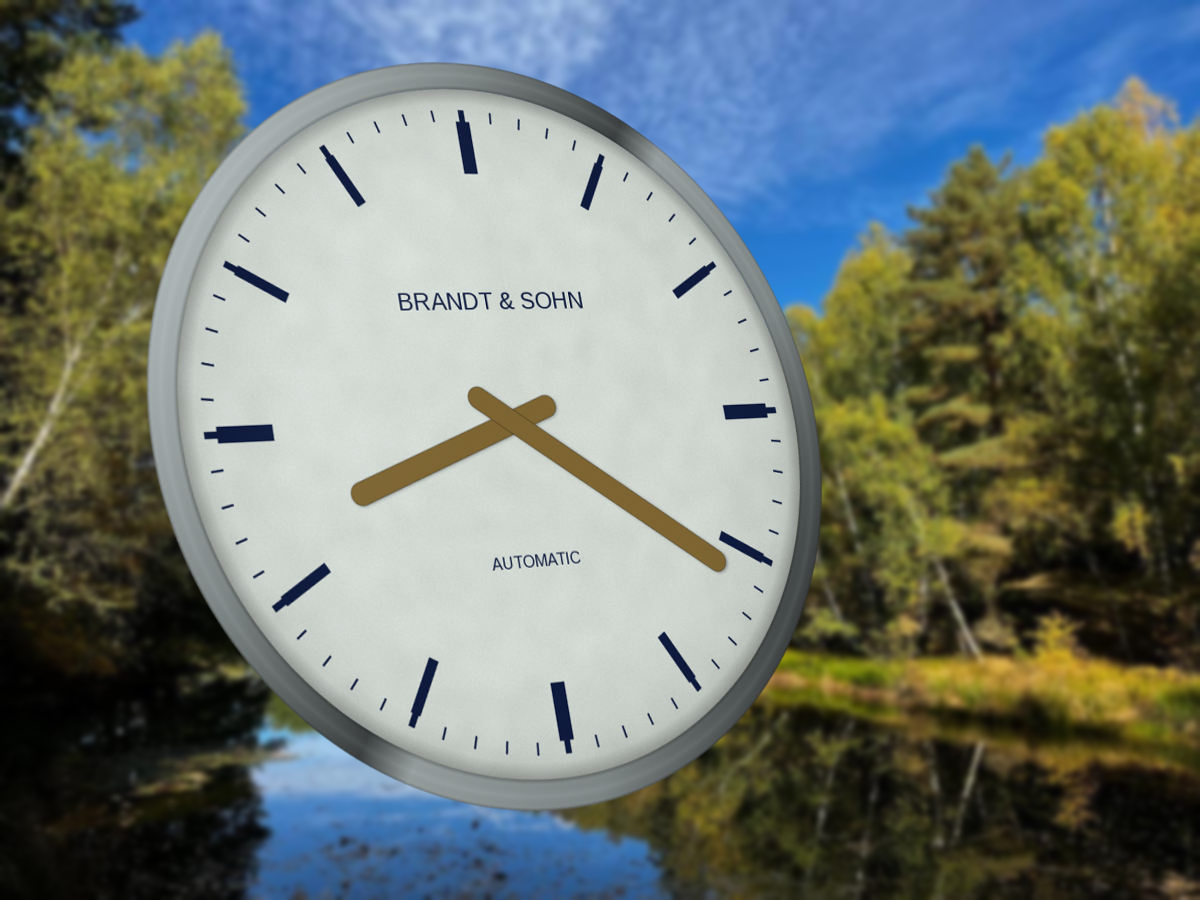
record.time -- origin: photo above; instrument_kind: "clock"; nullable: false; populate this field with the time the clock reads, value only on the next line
8:21
